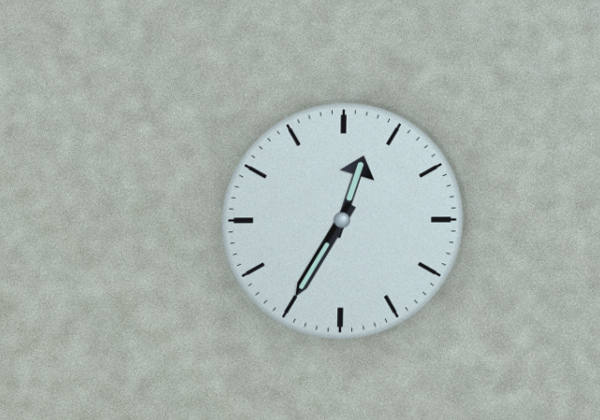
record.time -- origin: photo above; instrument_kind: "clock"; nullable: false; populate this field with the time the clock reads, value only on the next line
12:35
